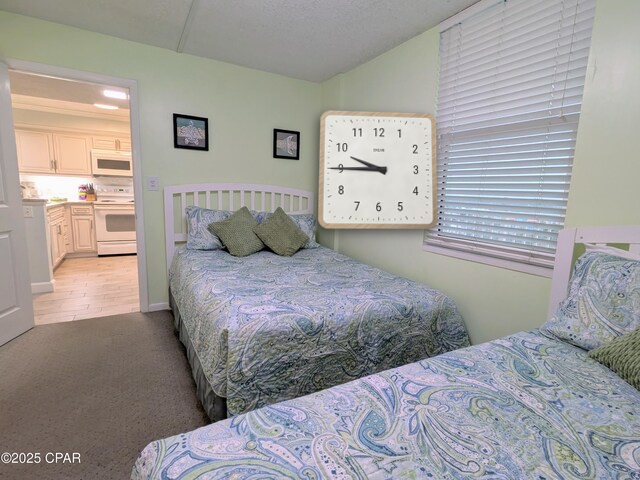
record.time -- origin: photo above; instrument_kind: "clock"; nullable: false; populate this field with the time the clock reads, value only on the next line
9:45
